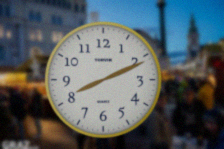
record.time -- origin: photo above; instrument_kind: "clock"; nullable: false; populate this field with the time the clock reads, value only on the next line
8:11
